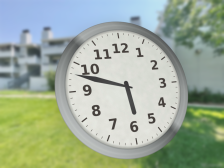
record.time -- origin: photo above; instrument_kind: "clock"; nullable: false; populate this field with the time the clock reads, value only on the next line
5:48
